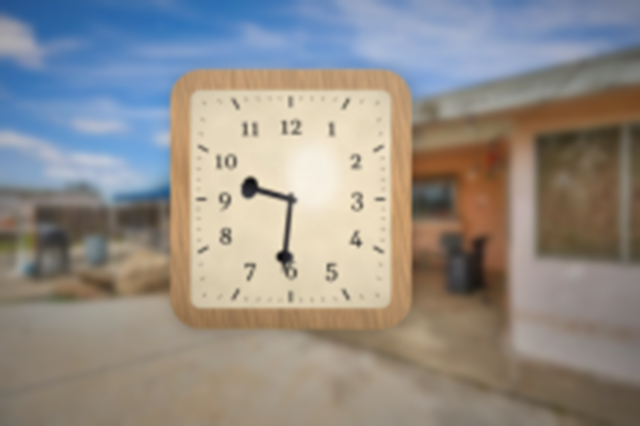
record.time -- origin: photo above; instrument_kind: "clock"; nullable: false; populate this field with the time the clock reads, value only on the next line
9:31
